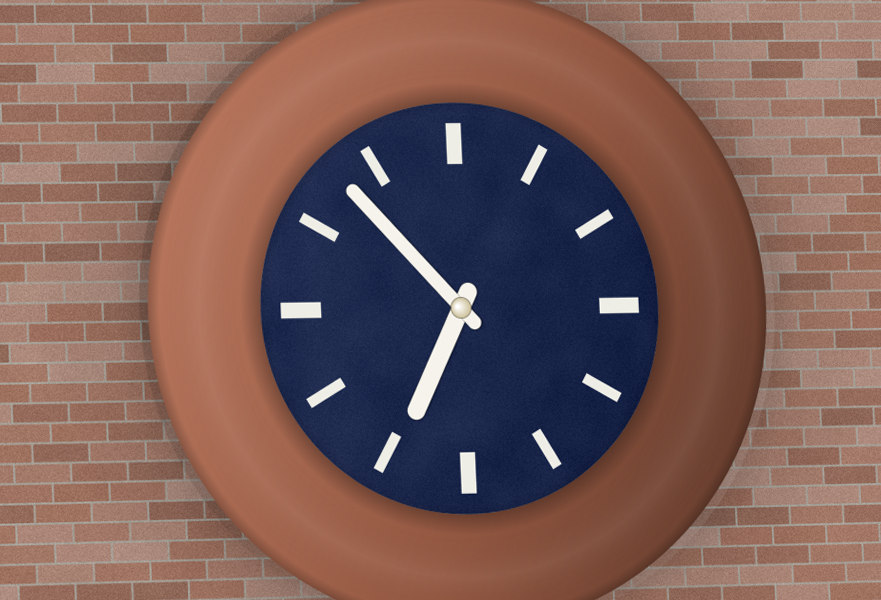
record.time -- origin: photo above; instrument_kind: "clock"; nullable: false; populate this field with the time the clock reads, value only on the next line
6:53
